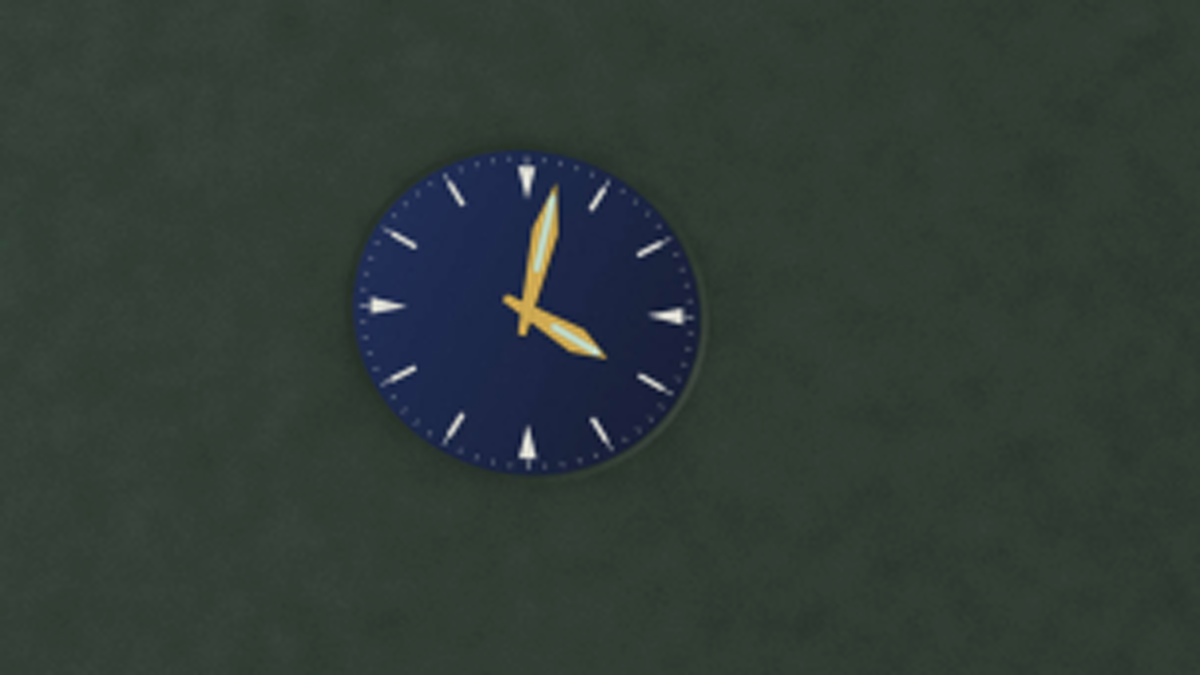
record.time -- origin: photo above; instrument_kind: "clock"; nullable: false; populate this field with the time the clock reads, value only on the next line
4:02
